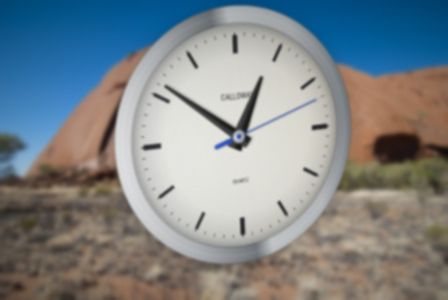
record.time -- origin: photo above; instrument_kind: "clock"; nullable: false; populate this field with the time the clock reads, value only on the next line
12:51:12
